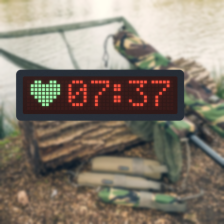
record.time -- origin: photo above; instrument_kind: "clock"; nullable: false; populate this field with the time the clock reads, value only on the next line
7:37
